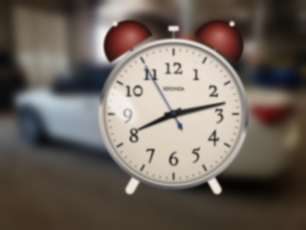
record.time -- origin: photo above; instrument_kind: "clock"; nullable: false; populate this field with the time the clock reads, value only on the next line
8:12:55
